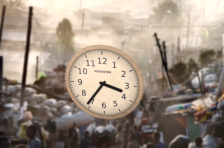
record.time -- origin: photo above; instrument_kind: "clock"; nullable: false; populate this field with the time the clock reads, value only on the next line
3:36
